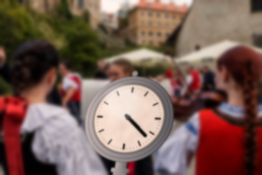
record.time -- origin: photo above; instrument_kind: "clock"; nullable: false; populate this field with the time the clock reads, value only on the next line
4:22
